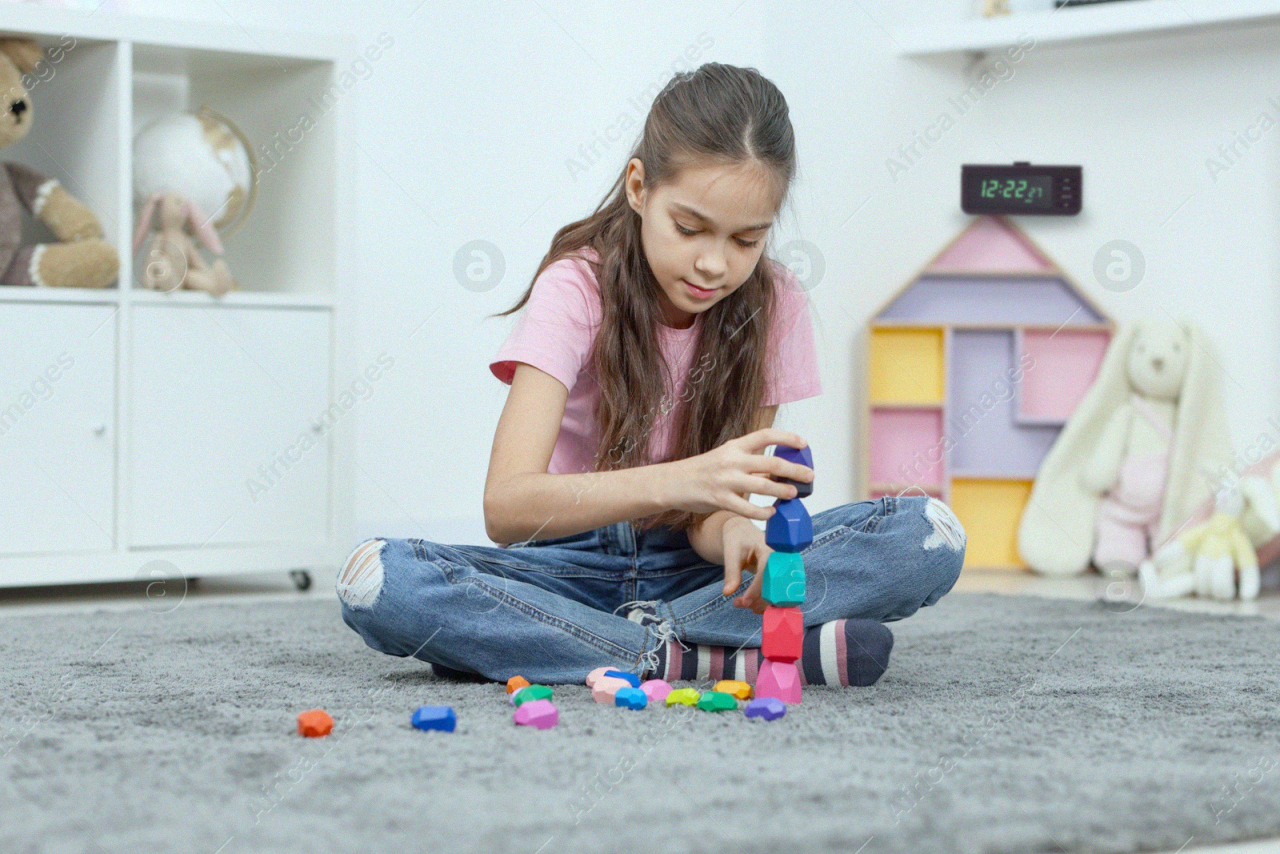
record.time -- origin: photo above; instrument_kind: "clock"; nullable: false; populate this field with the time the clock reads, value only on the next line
12:22
